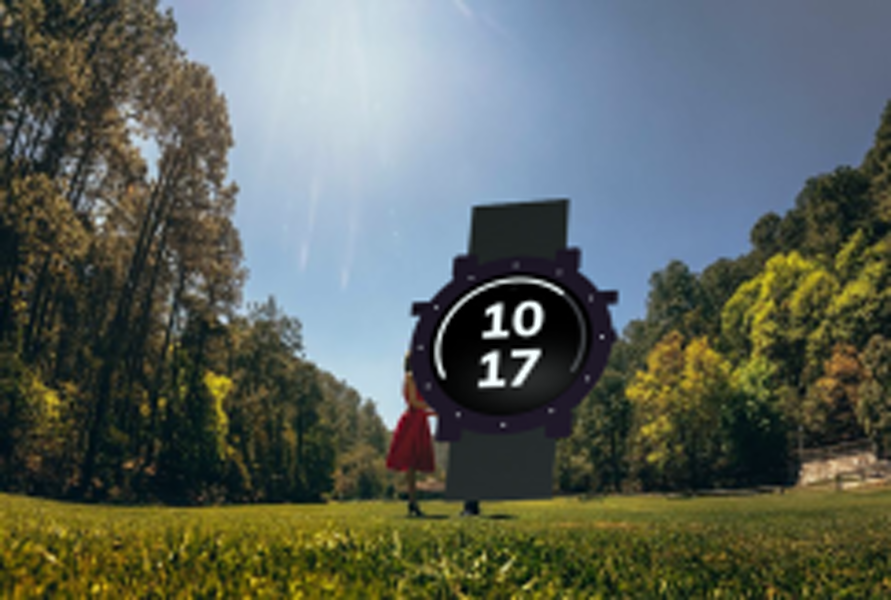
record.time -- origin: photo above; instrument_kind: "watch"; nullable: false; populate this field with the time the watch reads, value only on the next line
10:17
